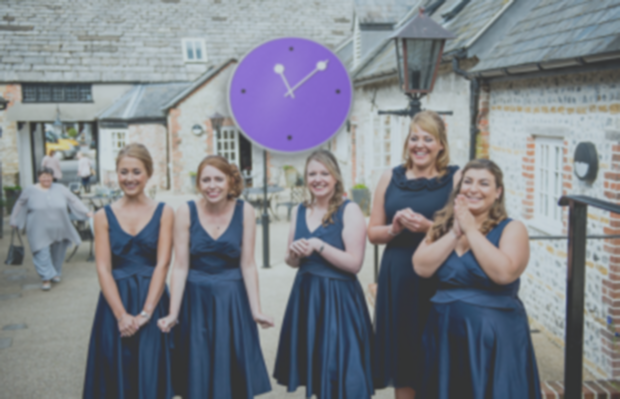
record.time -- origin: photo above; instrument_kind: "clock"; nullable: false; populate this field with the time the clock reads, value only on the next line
11:08
